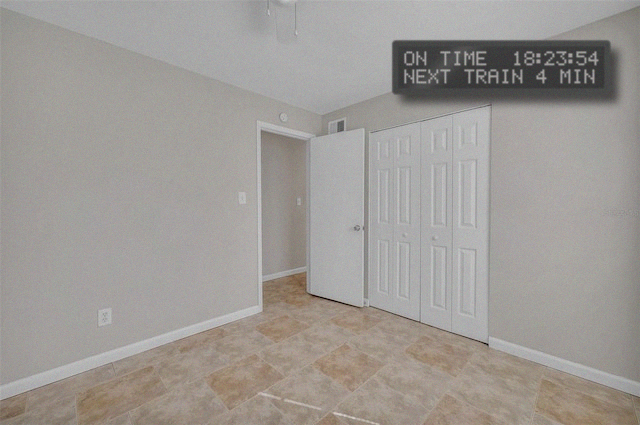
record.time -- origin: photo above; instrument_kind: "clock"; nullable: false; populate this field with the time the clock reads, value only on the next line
18:23:54
